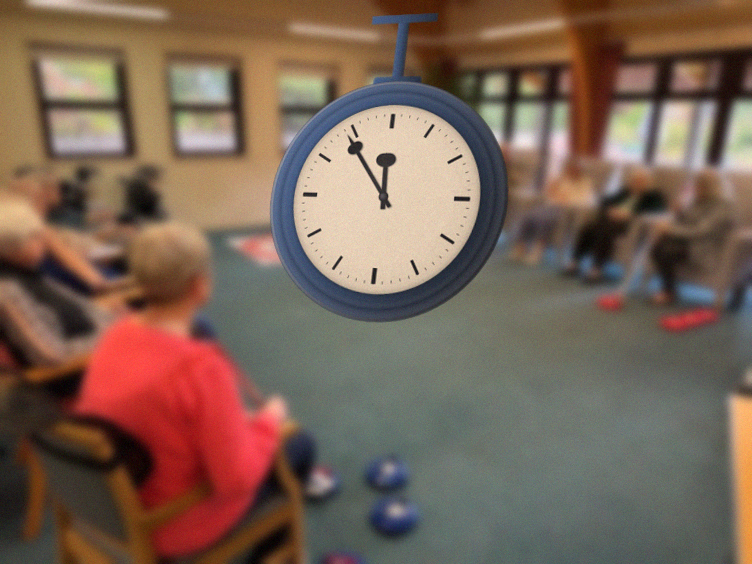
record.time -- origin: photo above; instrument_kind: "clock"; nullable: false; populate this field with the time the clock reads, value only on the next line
11:54
